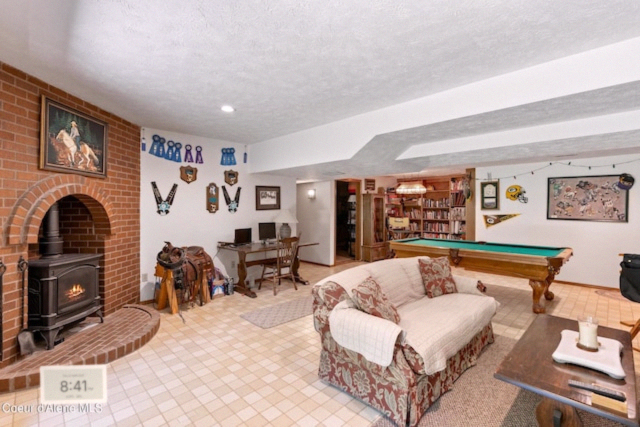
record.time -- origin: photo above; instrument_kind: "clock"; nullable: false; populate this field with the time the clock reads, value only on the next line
8:41
